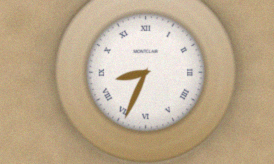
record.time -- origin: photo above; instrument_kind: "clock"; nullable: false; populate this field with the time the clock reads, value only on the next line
8:34
